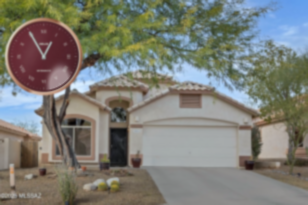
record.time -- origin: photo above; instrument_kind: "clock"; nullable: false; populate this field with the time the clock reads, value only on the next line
12:55
